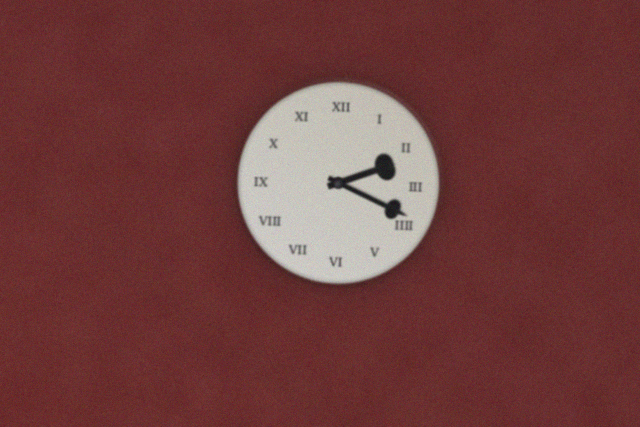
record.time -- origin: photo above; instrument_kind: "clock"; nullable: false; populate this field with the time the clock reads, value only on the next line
2:19
